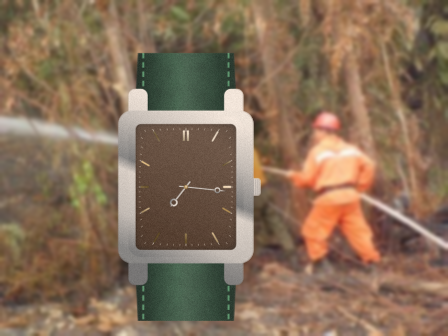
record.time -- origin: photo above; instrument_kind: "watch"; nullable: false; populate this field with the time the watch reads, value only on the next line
7:16
